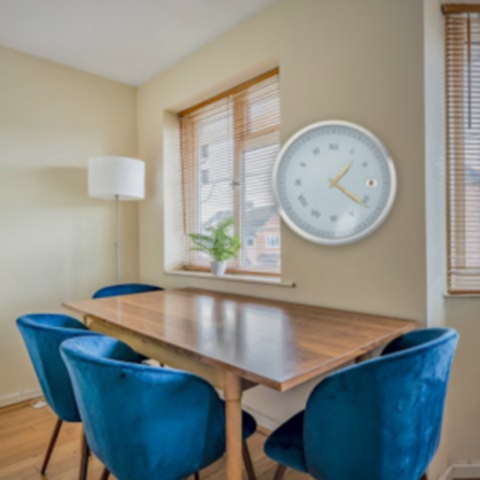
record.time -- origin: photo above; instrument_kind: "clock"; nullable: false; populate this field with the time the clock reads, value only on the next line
1:21
